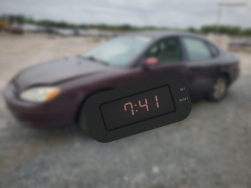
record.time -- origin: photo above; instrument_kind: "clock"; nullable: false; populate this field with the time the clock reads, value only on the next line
7:41
